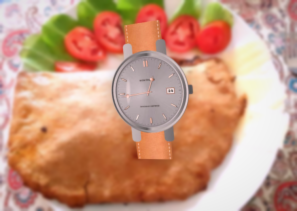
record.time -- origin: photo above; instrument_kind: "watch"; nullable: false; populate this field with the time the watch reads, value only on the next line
12:44
